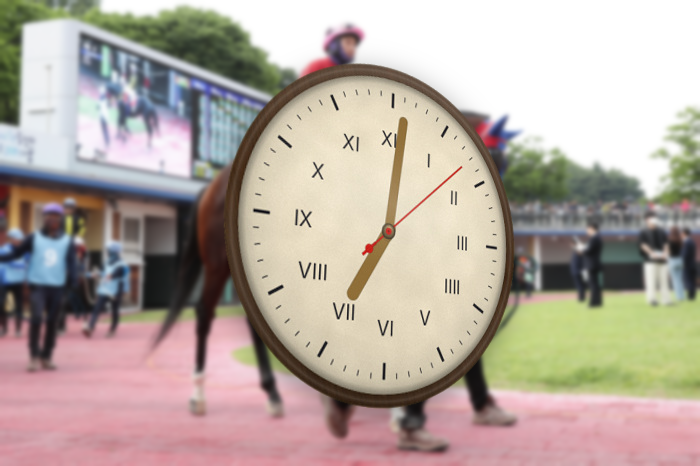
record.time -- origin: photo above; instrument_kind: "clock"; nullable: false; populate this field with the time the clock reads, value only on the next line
7:01:08
